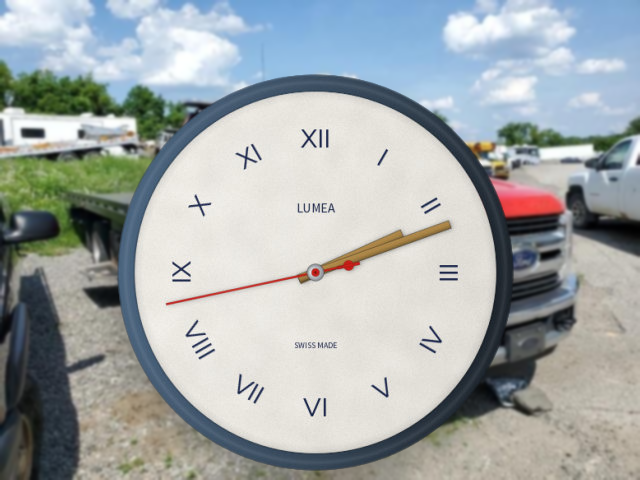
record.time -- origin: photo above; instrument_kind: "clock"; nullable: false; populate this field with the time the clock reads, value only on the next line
2:11:43
